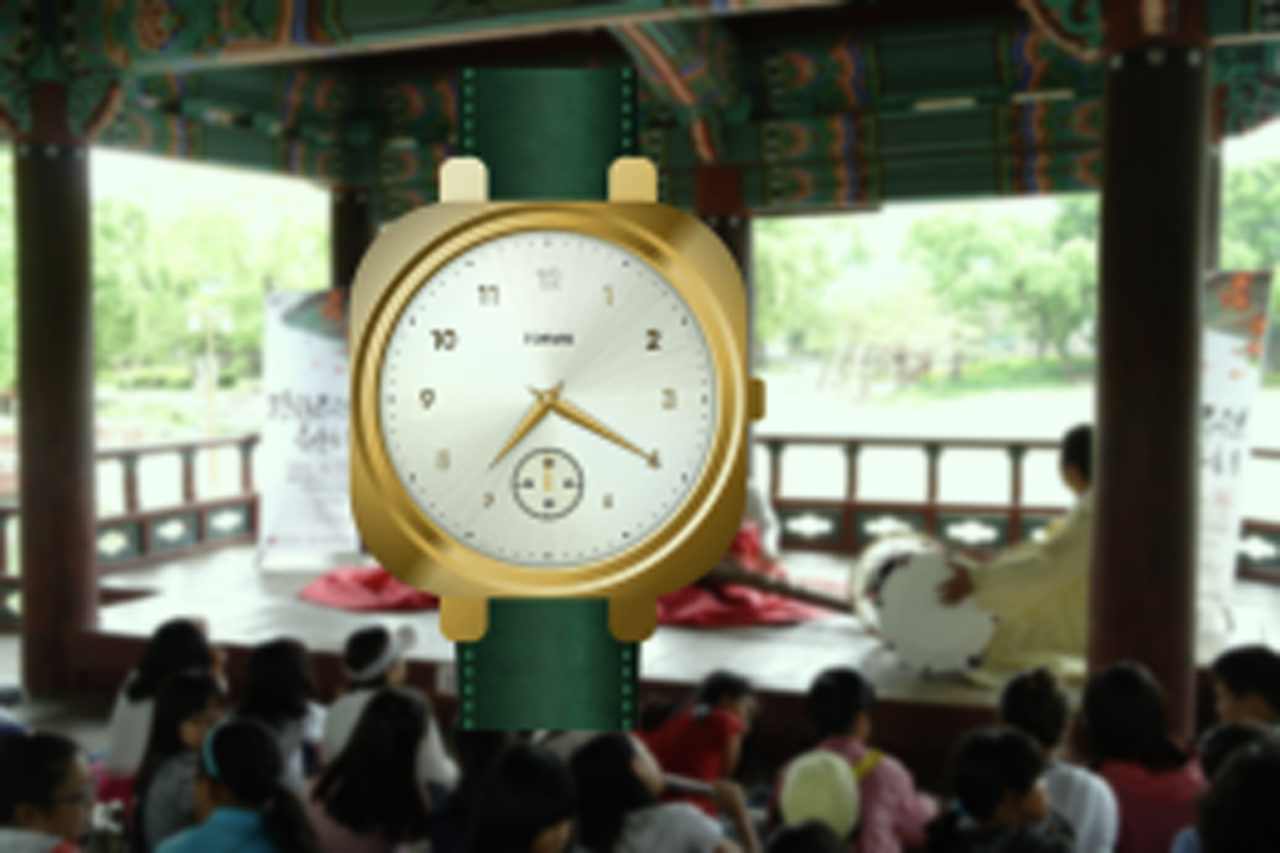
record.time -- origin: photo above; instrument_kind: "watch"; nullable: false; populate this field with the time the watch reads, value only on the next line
7:20
